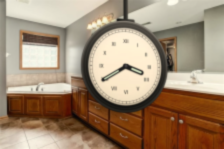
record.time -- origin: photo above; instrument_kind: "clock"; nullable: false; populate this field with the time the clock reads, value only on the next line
3:40
